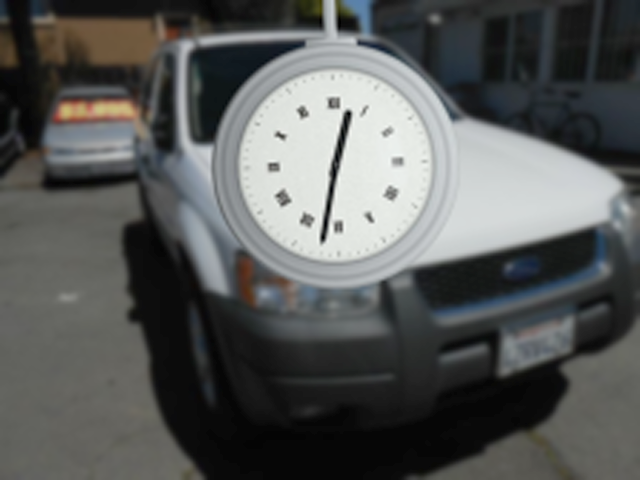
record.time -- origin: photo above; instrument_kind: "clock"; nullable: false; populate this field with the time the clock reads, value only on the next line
12:32
